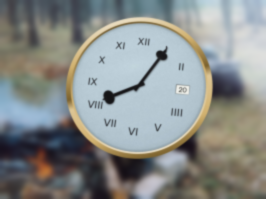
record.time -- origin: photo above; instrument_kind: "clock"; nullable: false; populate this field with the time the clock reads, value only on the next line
8:05
